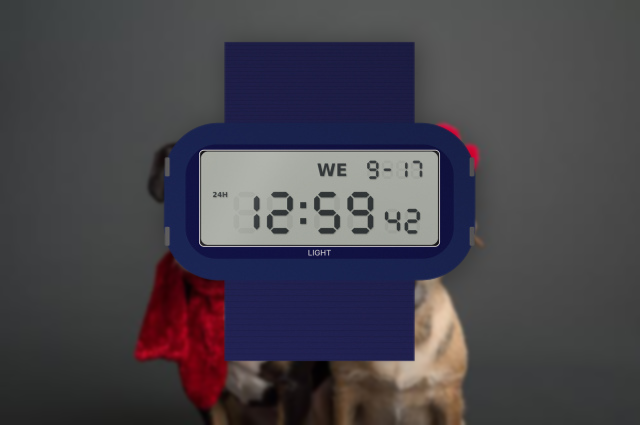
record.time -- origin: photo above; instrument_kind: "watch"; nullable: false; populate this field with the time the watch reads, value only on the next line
12:59:42
